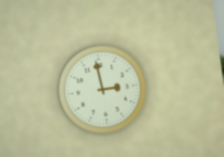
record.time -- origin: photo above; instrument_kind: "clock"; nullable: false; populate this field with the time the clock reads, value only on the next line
2:59
